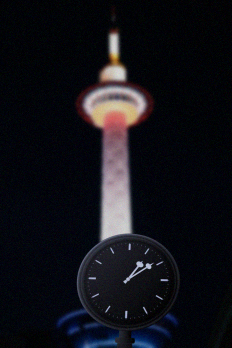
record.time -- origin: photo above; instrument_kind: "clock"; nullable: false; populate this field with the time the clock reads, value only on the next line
1:09
